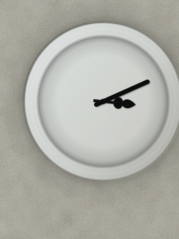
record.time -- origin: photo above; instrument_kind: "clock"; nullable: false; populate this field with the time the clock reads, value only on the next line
3:11
